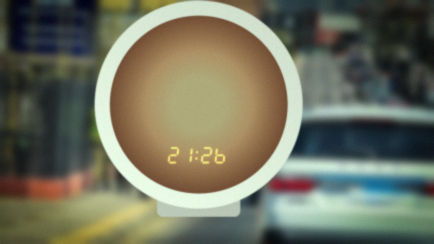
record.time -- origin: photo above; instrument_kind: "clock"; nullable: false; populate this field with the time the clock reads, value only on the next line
21:26
